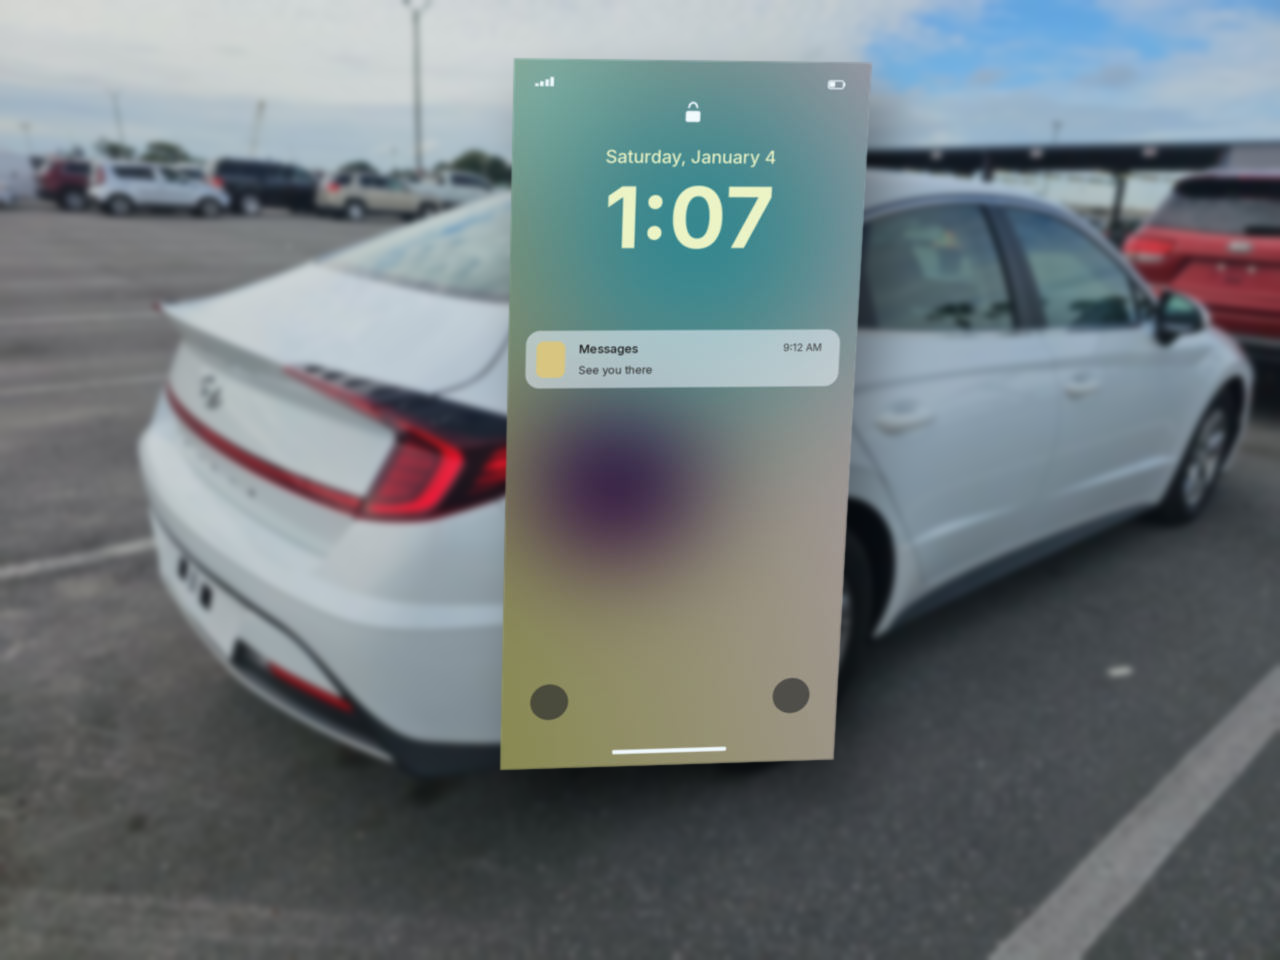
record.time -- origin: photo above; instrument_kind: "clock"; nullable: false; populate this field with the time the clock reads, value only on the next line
1:07
